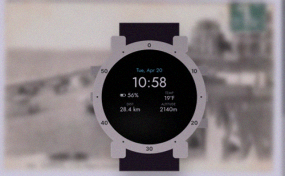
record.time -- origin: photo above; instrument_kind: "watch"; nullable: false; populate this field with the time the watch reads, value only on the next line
10:58
